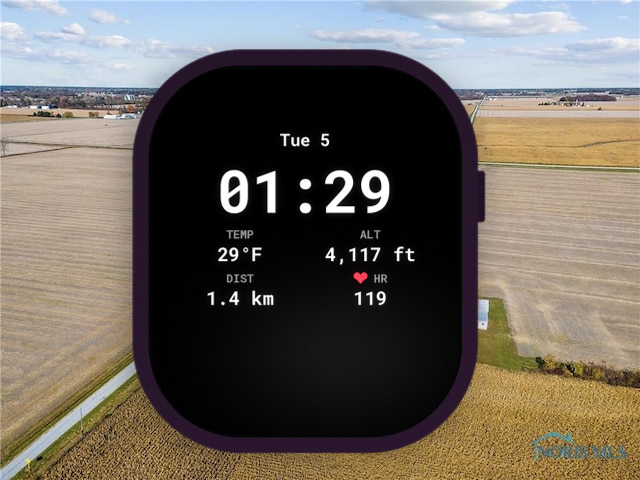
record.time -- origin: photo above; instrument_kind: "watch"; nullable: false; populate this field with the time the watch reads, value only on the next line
1:29
